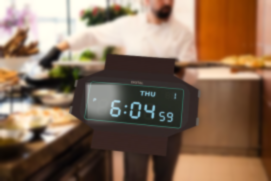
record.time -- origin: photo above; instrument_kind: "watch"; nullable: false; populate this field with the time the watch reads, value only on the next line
6:04:59
